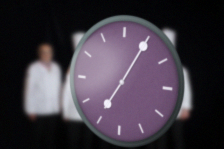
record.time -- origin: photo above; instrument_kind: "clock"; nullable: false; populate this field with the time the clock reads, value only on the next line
7:05
